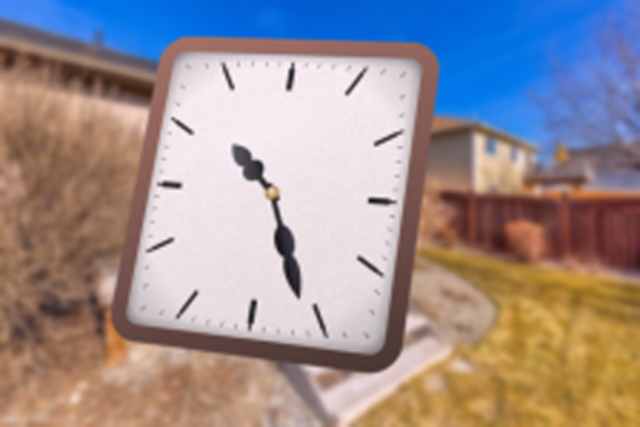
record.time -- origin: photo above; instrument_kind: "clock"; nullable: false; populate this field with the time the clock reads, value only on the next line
10:26
